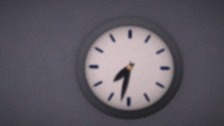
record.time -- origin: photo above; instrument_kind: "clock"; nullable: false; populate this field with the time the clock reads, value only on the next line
7:32
